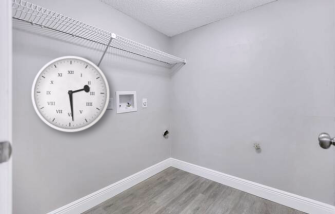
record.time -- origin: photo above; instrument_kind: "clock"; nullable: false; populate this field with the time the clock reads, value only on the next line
2:29
